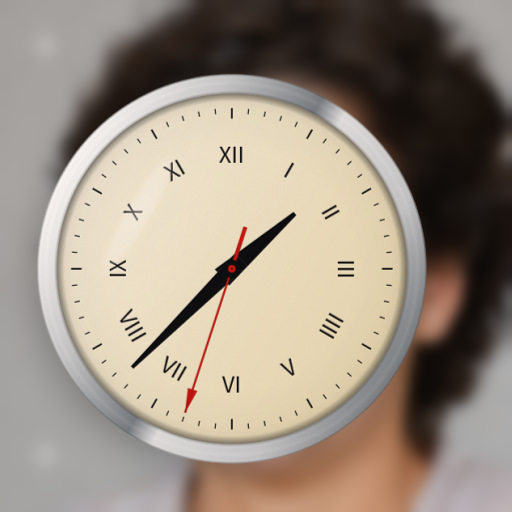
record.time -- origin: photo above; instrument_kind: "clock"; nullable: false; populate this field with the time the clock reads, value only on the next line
1:37:33
